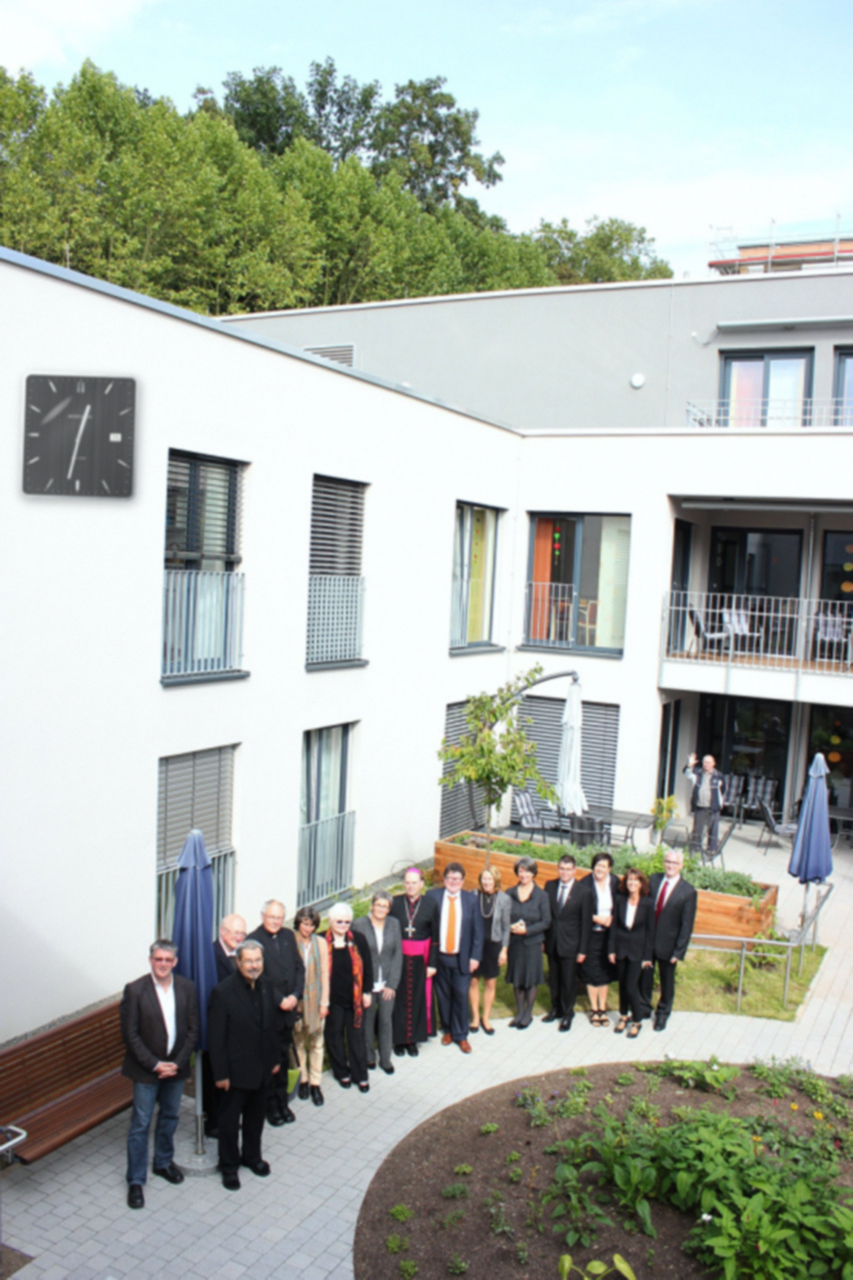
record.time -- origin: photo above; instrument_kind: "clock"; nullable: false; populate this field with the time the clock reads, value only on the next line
12:32
